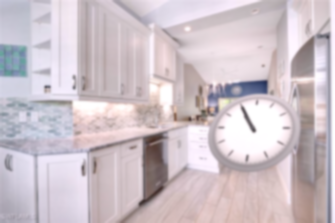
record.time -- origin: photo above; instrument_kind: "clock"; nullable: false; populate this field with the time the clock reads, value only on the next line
10:55
